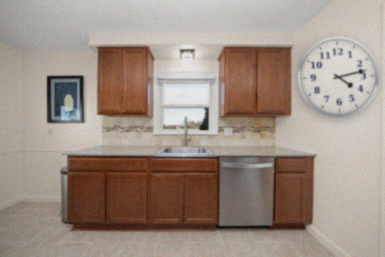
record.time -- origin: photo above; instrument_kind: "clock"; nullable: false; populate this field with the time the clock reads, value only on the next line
4:13
